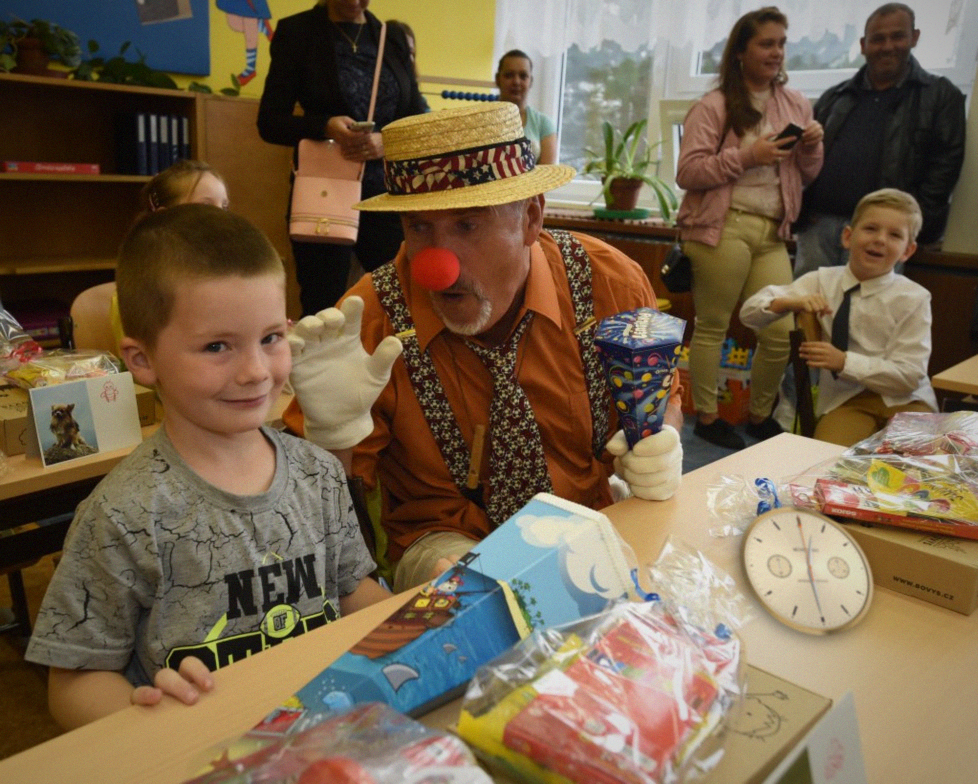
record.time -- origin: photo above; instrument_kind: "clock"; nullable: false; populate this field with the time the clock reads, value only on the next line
12:30
